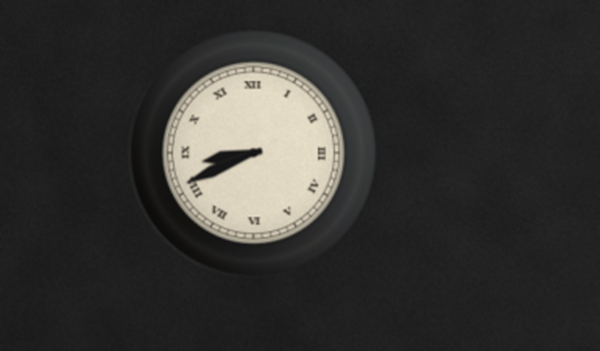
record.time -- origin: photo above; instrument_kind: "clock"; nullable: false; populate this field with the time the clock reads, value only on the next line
8:41
